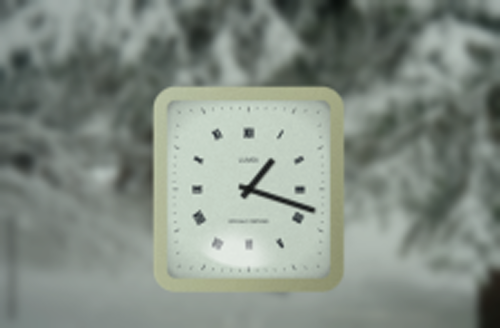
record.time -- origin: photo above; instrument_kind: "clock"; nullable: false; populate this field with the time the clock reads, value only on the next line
1:18
